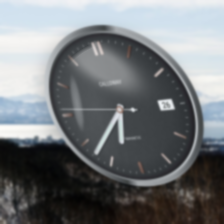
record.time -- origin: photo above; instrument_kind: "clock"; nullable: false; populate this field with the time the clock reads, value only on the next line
6:37:46
